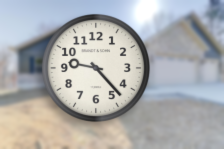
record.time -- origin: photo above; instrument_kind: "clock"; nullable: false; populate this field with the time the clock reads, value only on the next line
9:23
